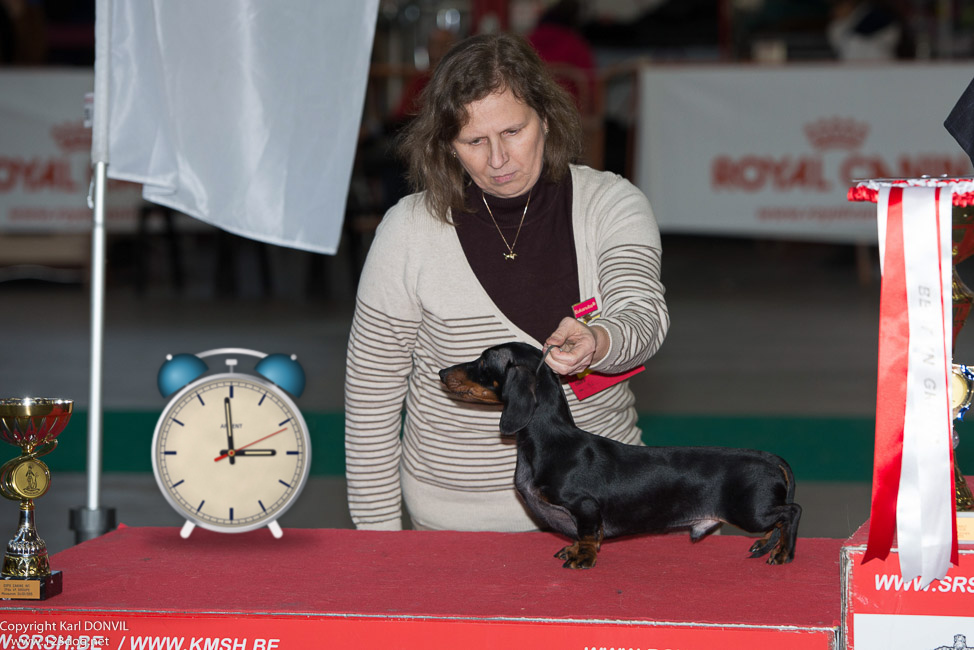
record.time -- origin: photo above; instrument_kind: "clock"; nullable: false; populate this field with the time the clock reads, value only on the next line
2:59:11
